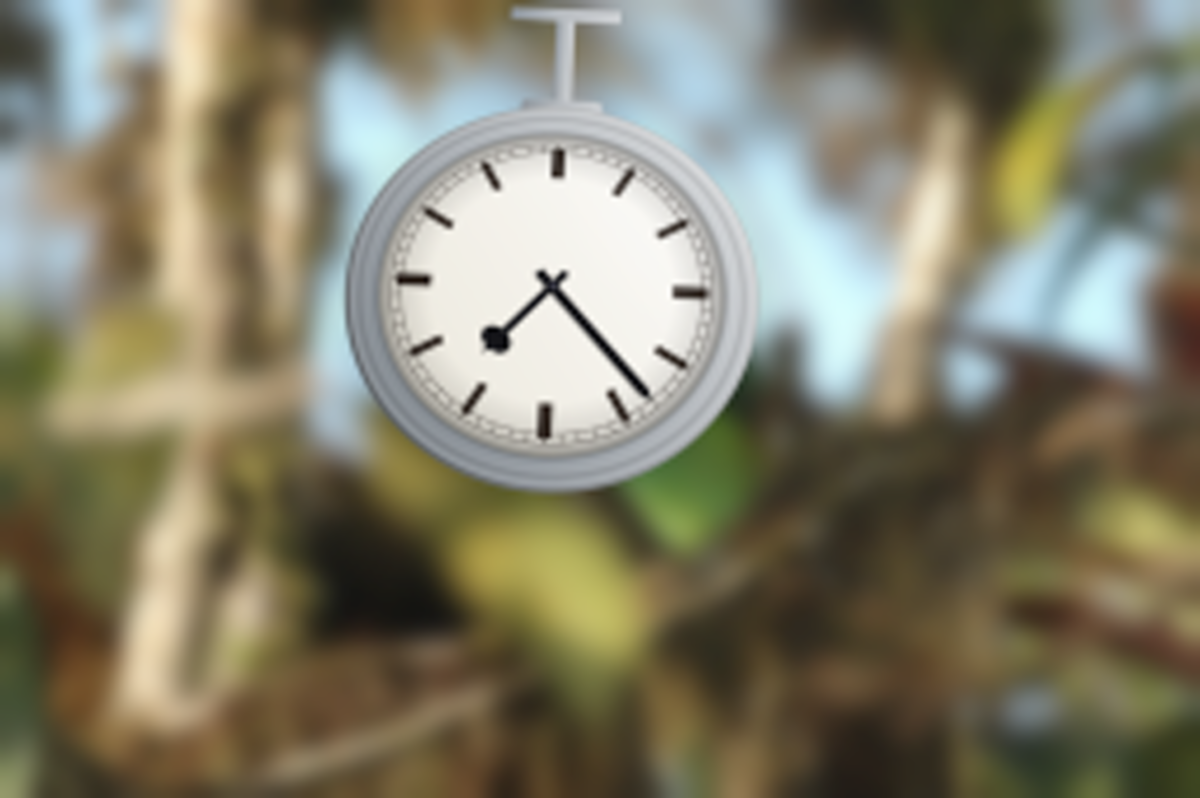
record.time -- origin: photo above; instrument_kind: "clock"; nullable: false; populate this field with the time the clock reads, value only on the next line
7:23
